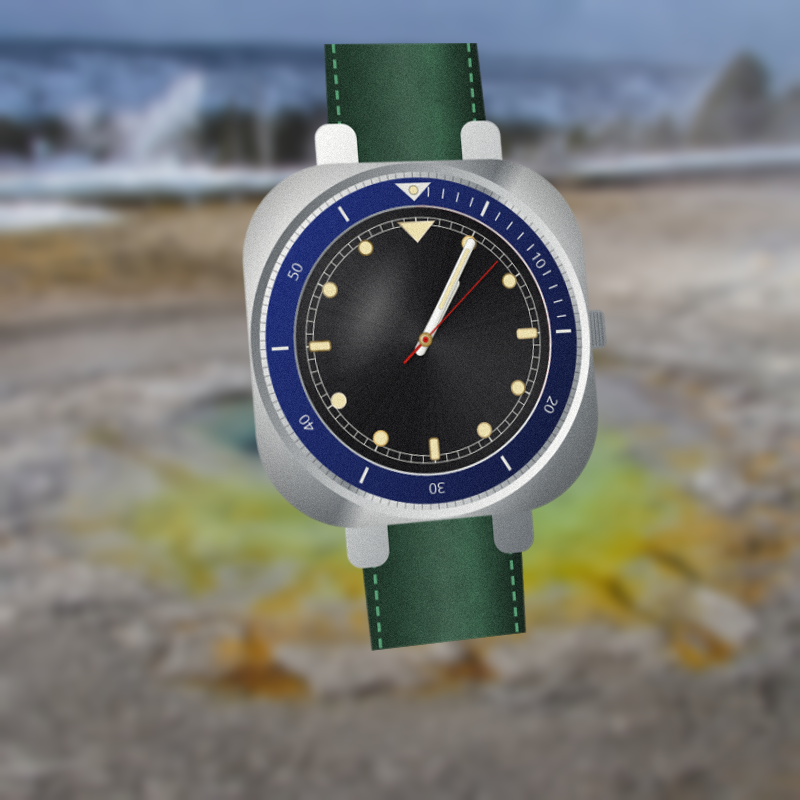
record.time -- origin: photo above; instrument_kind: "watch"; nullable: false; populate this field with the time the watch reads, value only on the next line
1:05:08
